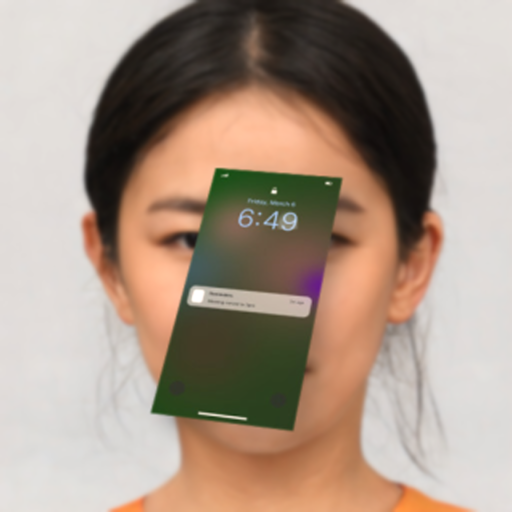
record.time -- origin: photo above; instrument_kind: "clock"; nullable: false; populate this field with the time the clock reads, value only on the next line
6:49
